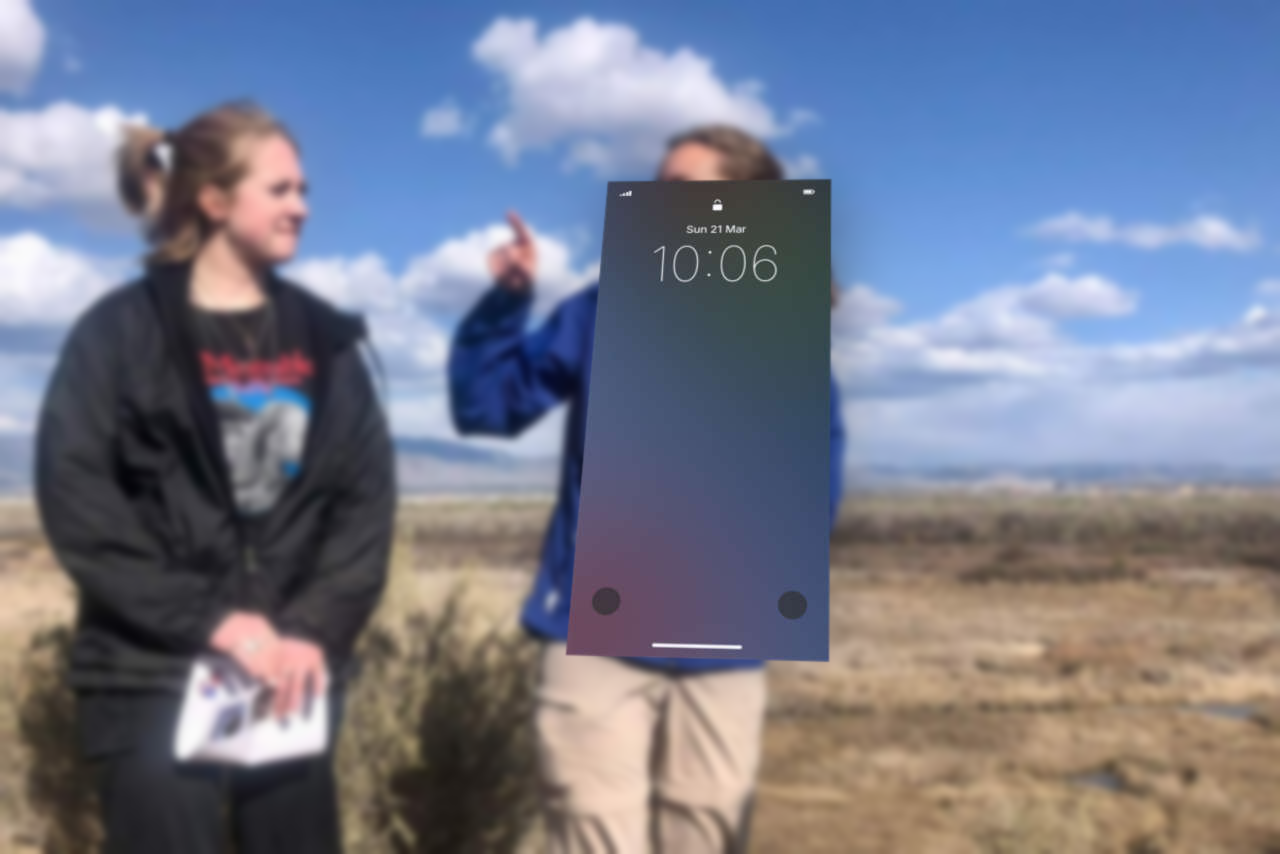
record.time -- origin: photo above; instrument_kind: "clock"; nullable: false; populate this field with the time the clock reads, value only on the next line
10:06
